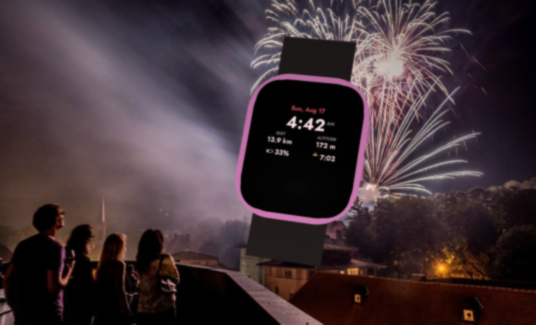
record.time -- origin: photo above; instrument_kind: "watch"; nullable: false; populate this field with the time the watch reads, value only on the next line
4:42
